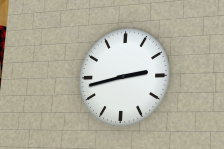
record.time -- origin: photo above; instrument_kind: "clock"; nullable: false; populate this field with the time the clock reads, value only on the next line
2:43
